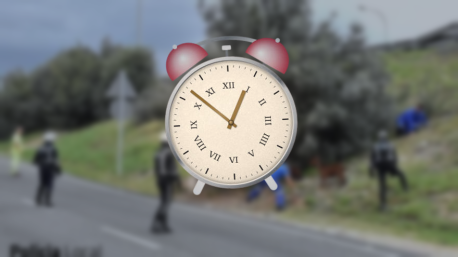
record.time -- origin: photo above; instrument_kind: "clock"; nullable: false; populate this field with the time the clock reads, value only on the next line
12:52
